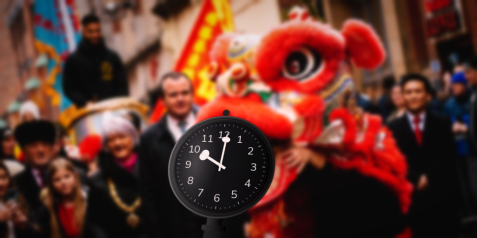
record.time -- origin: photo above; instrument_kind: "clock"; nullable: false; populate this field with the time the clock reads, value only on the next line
10:01
